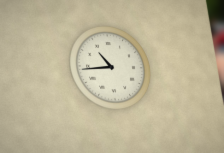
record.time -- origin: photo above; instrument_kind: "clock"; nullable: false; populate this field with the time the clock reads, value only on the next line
10:44
